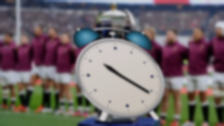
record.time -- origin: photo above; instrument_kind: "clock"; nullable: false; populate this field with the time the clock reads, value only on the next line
10:21
